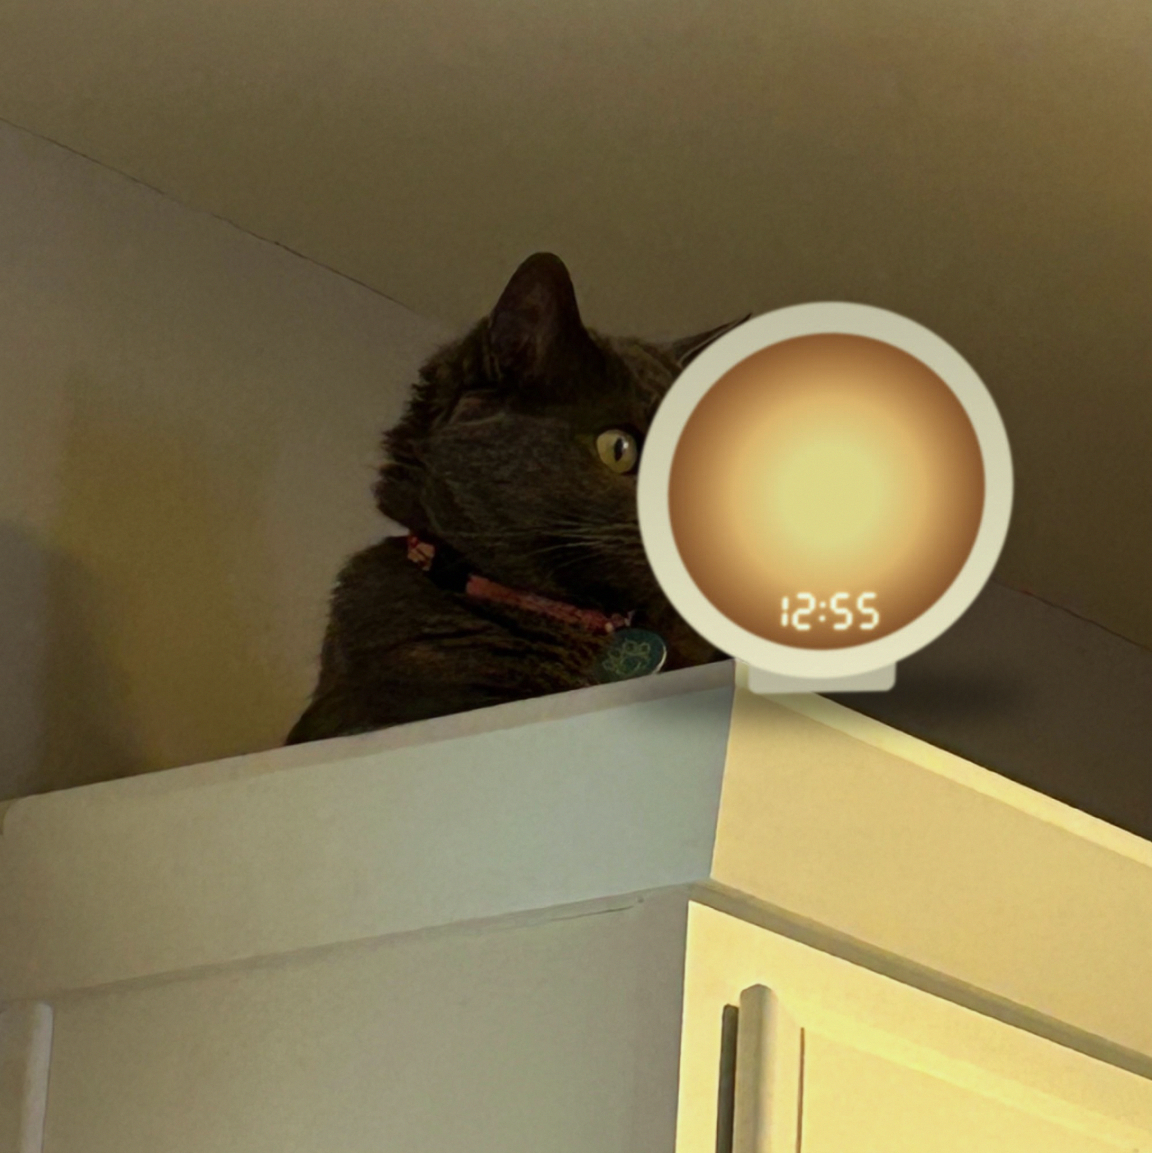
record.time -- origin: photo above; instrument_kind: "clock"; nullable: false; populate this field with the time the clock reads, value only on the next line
12:55
